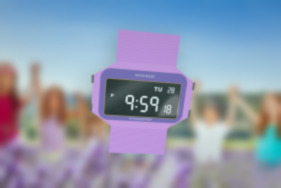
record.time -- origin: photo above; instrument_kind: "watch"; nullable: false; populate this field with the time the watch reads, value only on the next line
9:59
